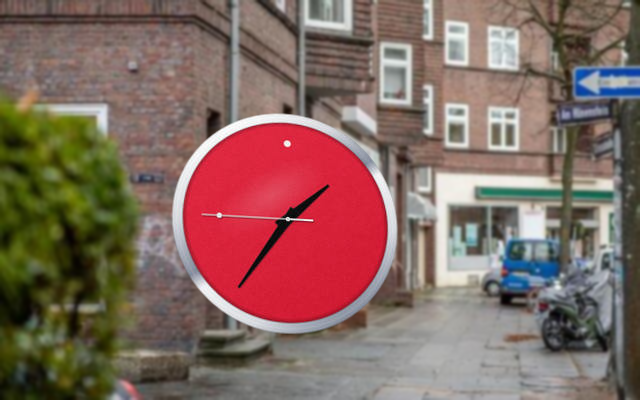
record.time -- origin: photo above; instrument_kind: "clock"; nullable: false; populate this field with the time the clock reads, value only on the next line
1:35:45
